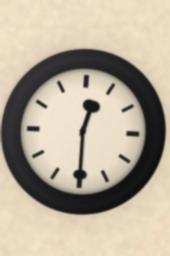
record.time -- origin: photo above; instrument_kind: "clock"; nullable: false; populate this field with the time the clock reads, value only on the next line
12:30
